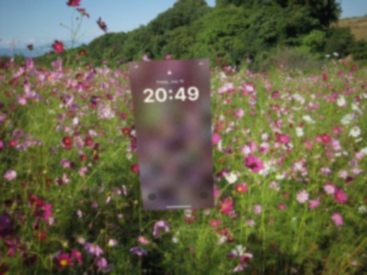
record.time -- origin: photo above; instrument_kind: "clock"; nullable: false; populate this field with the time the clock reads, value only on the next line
20:49
